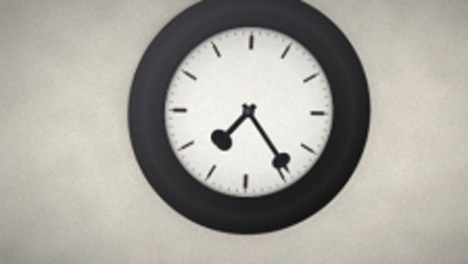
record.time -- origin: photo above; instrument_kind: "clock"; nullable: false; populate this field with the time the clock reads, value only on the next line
7:24
